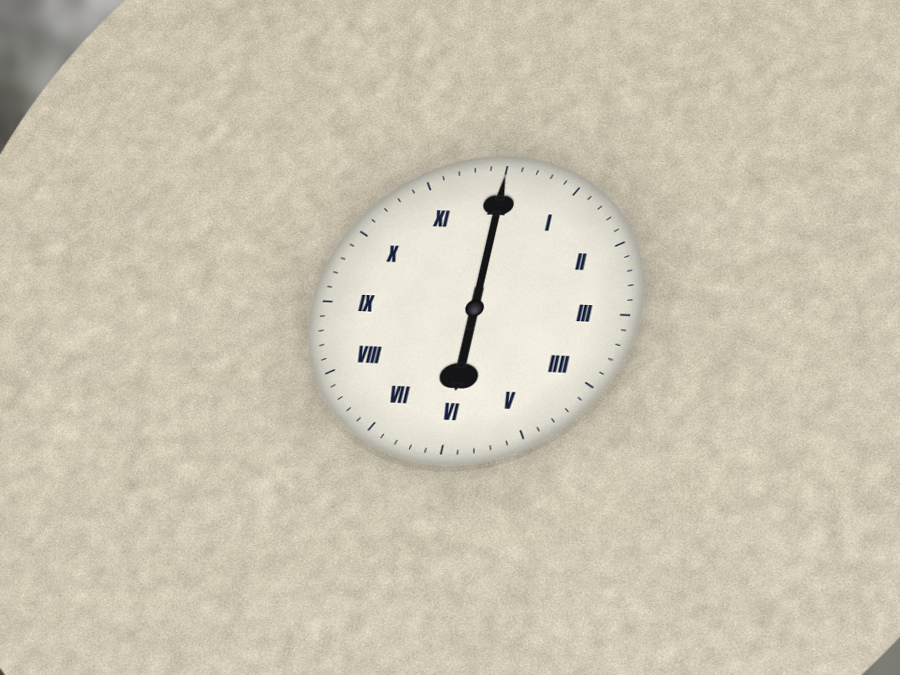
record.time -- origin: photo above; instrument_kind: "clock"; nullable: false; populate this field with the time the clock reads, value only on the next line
6:00
